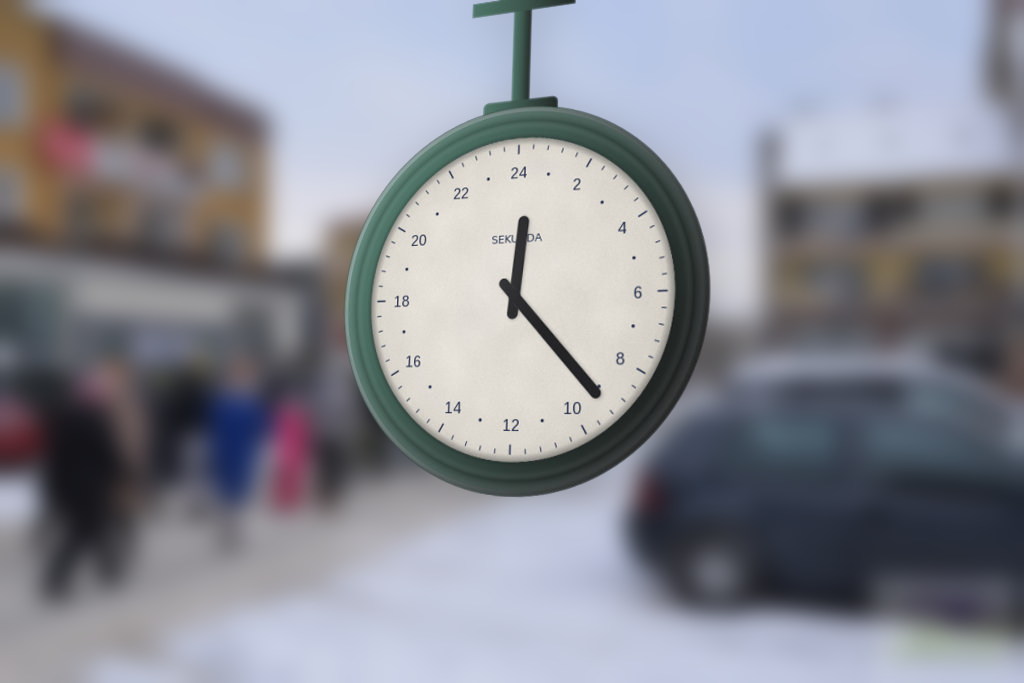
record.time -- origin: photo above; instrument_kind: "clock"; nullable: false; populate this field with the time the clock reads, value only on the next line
0:23
